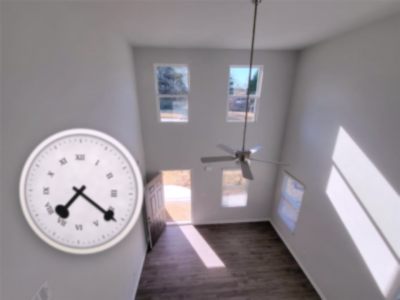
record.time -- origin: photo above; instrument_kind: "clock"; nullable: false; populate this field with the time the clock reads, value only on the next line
7:21
